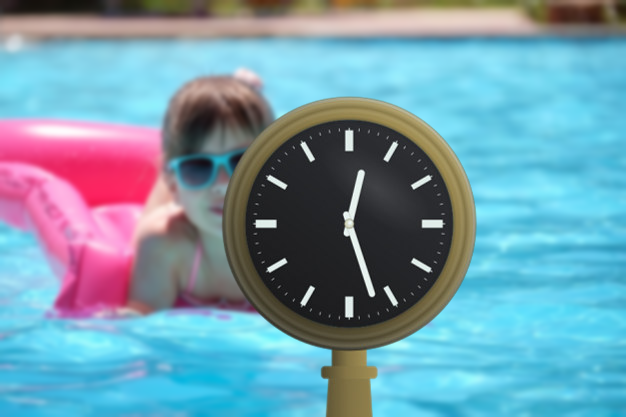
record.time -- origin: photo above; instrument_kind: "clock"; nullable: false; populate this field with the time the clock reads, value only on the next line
12:27
